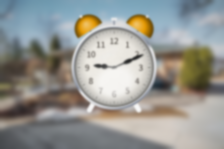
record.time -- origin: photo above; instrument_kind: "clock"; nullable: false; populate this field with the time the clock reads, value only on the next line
9:11
